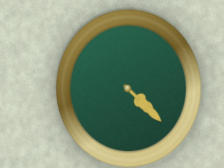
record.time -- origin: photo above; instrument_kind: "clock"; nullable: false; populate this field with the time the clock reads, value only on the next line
4:22
